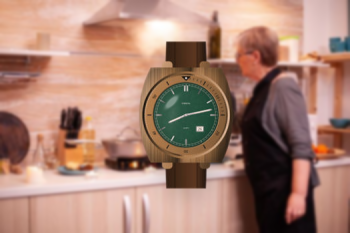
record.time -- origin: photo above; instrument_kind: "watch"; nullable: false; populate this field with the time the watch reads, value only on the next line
8:13
